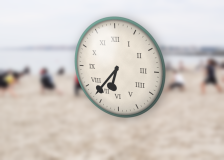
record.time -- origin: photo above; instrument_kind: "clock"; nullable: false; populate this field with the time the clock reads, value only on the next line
6:37
